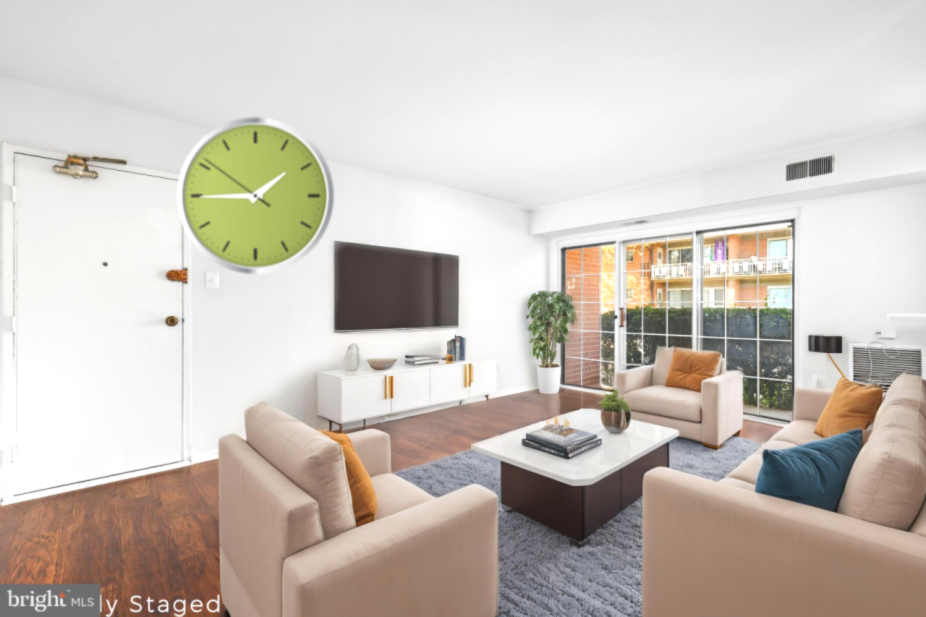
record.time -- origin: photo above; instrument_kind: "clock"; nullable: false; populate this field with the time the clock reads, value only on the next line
1:44:51
